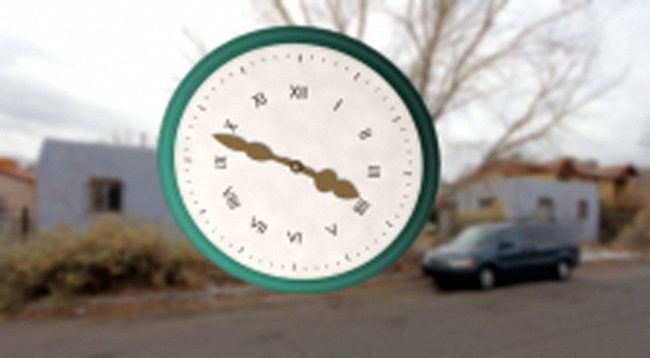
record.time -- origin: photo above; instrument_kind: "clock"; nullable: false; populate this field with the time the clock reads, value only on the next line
3:48
